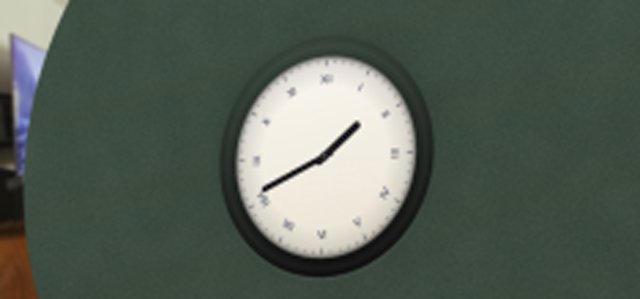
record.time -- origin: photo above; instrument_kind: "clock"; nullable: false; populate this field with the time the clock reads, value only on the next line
1:41
